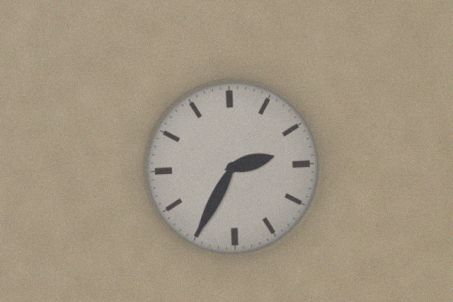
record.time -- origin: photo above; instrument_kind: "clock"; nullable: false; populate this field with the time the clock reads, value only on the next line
2:35
